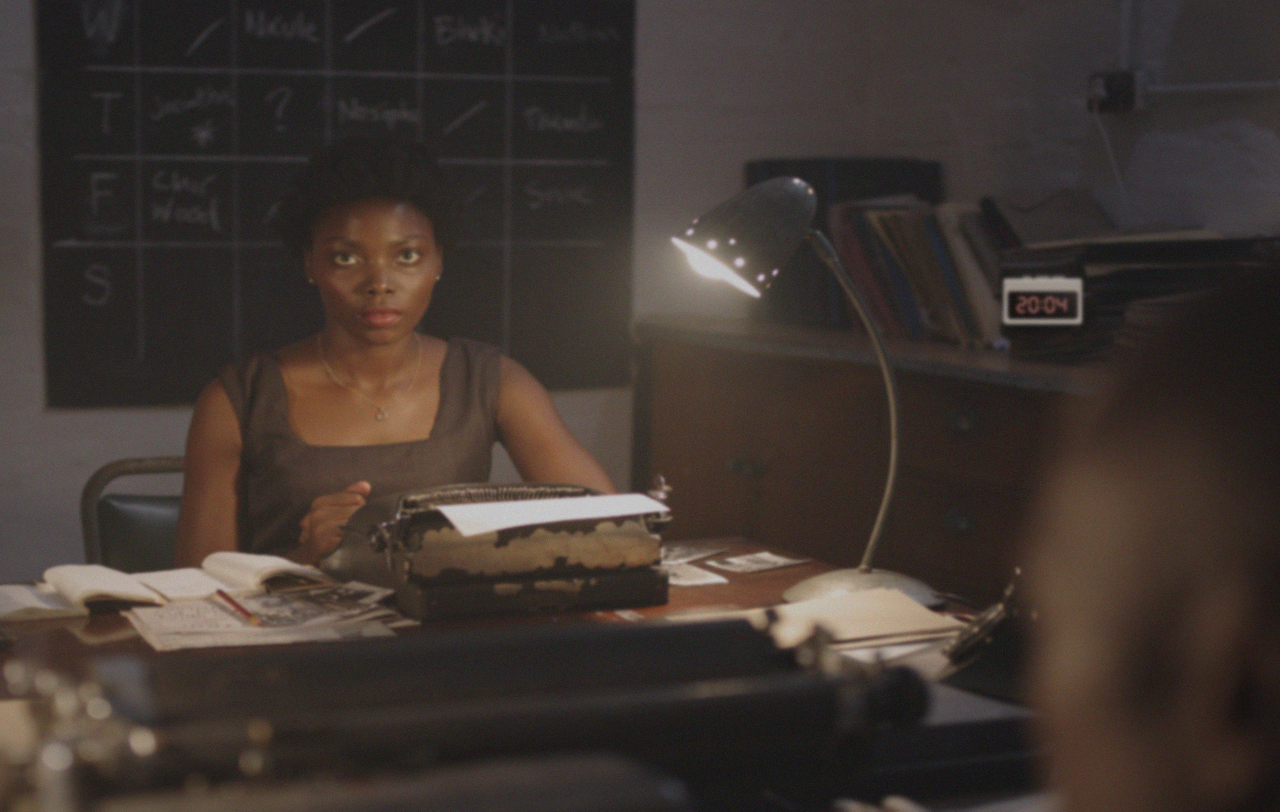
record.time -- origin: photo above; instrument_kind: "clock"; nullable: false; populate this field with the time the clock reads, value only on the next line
20:04
